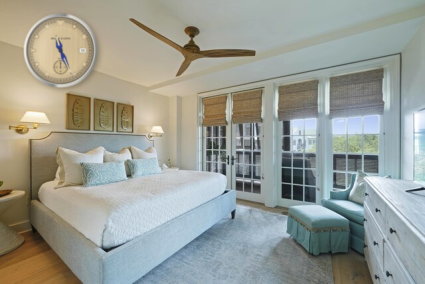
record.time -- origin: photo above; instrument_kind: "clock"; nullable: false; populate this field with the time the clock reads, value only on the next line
11:26
